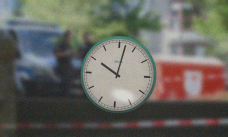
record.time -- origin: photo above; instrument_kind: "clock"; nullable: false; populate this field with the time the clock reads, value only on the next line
10:02
